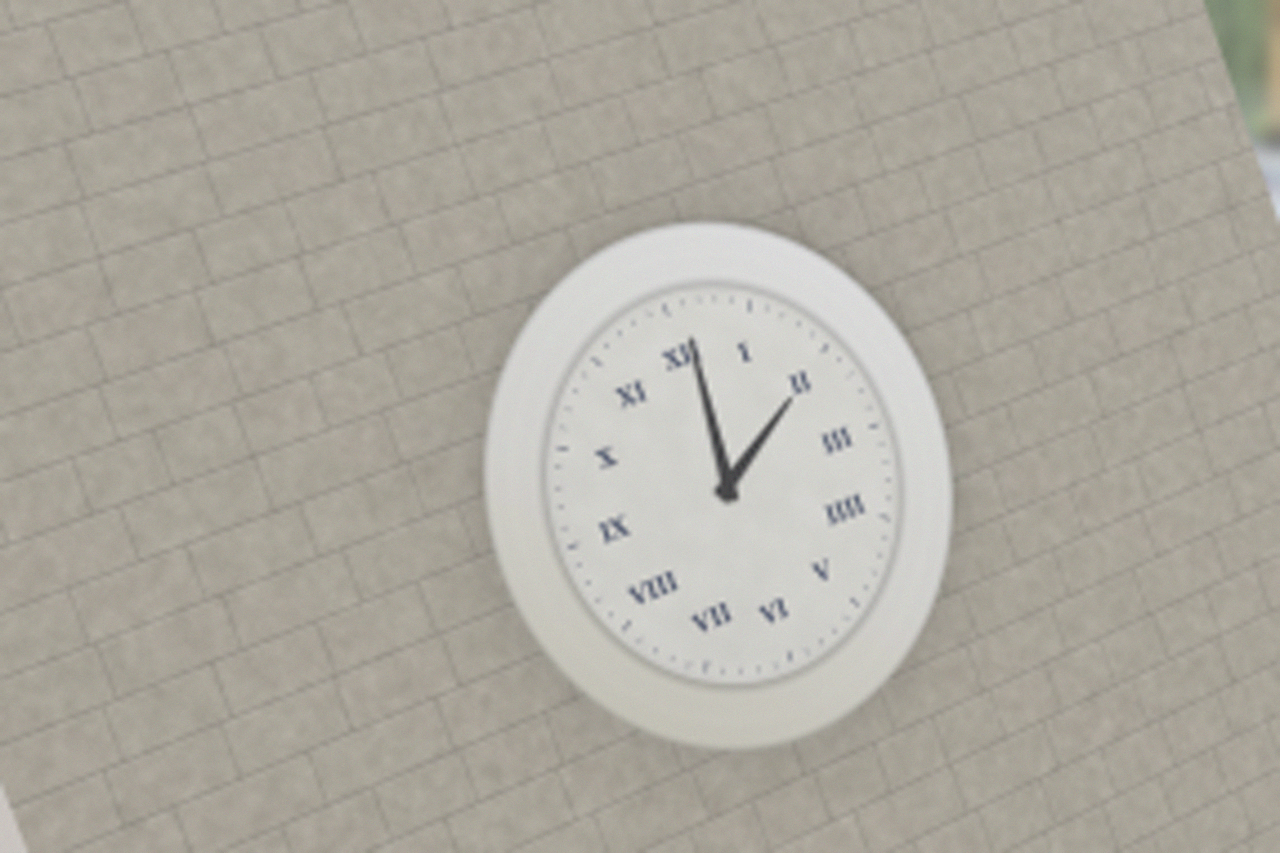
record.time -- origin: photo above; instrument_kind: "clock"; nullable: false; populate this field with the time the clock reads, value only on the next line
2:01
